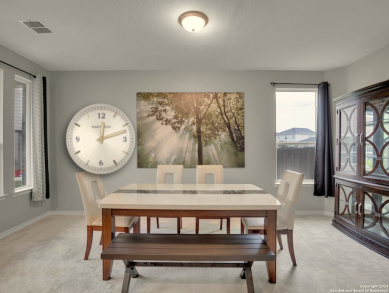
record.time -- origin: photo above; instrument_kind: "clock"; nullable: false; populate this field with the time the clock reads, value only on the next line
12:12
